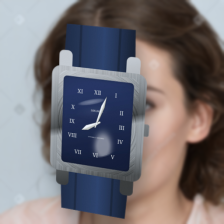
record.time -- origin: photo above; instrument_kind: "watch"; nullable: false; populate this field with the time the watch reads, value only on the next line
8:03
